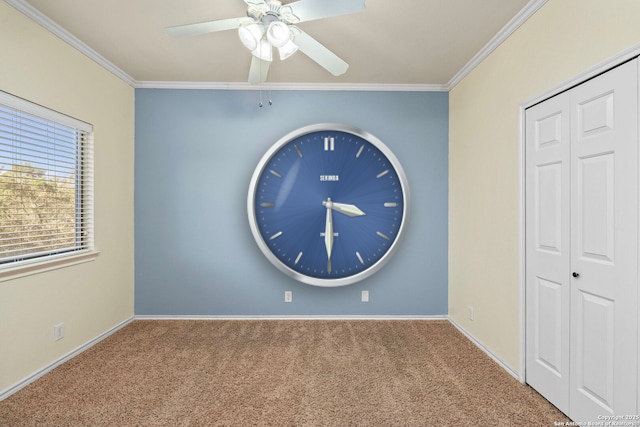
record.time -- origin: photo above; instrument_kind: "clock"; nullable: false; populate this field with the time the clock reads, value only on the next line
3:30
